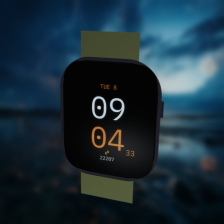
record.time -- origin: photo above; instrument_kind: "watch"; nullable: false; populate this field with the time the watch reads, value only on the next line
9:04:33
